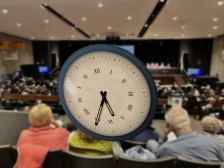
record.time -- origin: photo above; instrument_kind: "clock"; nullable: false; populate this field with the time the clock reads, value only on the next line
5:35
